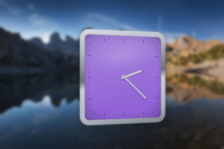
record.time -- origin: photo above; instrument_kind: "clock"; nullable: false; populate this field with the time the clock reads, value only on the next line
2:22
